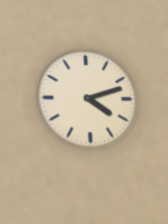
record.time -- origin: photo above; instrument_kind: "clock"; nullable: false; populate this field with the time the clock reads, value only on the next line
4:12
